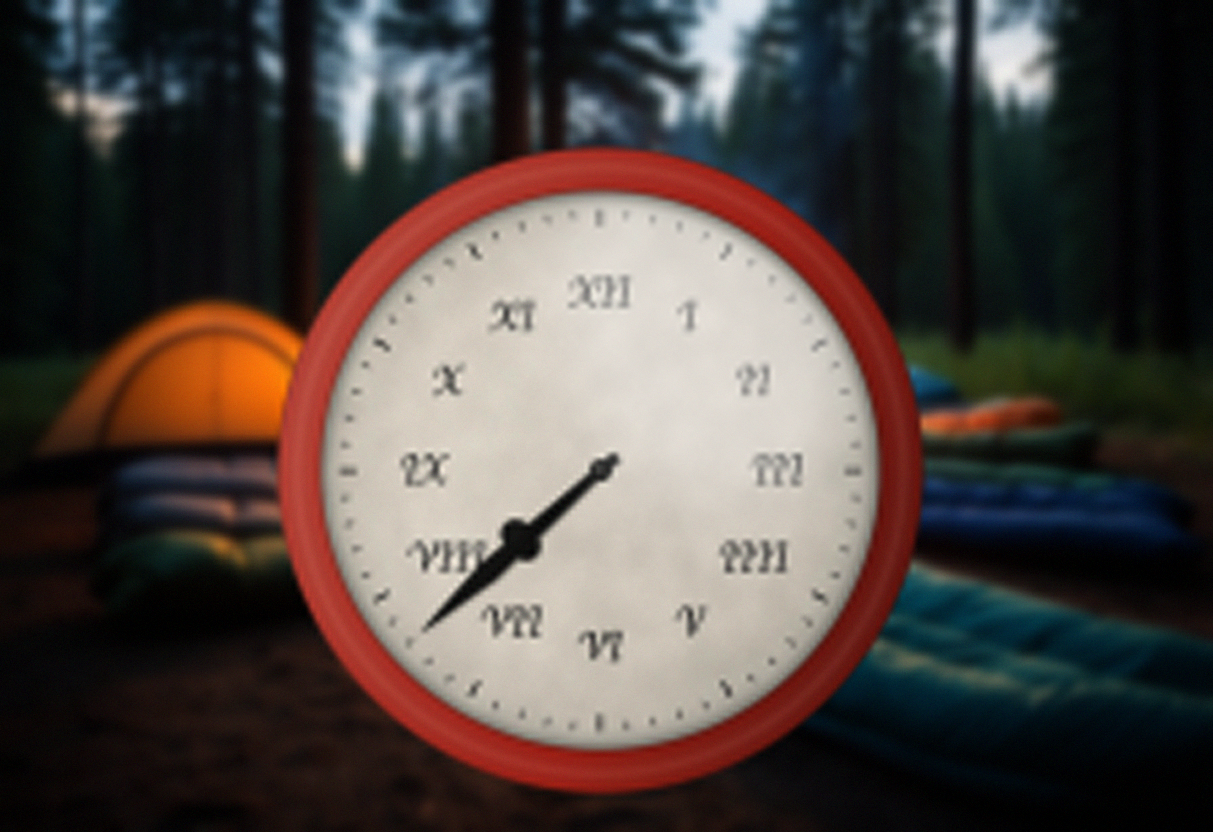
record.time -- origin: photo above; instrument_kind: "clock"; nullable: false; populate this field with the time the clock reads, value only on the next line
7:38
